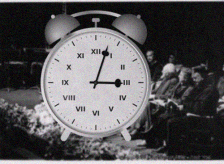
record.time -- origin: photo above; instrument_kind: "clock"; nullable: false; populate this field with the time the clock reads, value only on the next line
3:03
